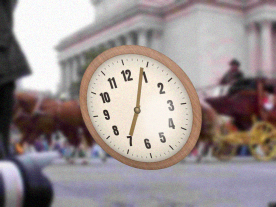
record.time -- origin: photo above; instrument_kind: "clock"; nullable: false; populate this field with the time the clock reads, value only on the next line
7:04
